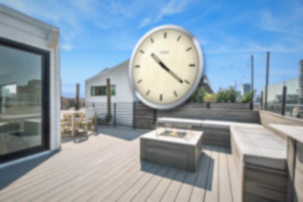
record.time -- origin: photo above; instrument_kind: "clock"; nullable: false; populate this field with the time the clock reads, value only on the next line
10:21
